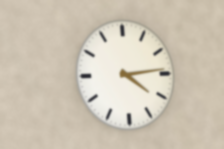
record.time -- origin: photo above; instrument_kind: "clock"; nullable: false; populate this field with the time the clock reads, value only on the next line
4:14
